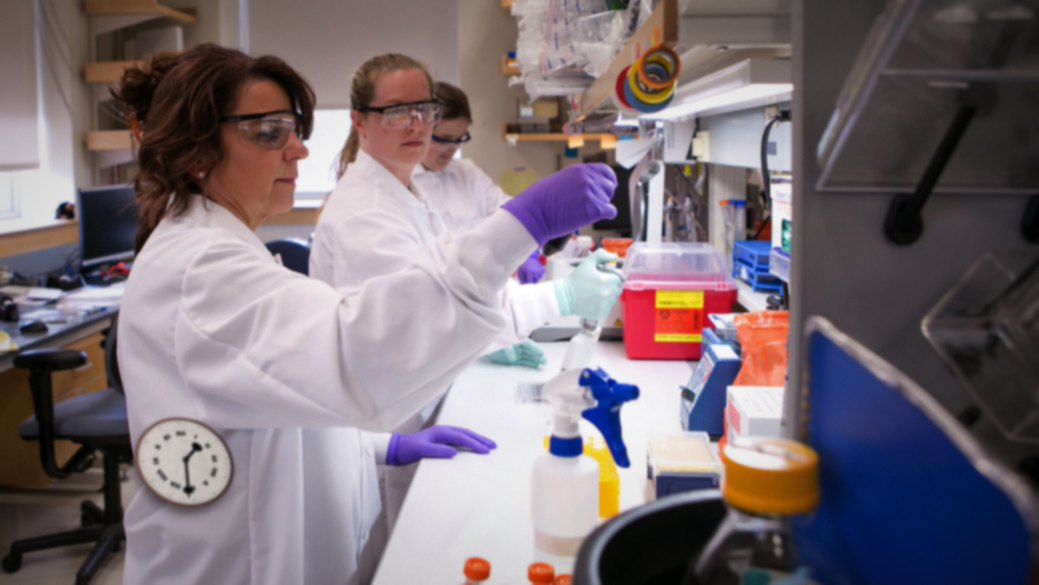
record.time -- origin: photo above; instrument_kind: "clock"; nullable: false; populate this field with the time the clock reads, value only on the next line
1:31
